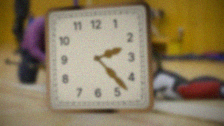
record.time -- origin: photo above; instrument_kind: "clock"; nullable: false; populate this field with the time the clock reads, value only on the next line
2:23
